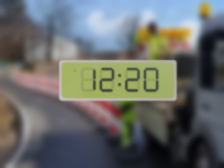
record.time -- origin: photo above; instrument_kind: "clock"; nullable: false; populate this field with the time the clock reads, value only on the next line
12:20
